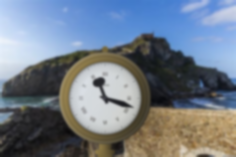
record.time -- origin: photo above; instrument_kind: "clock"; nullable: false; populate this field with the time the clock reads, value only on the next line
11:18
